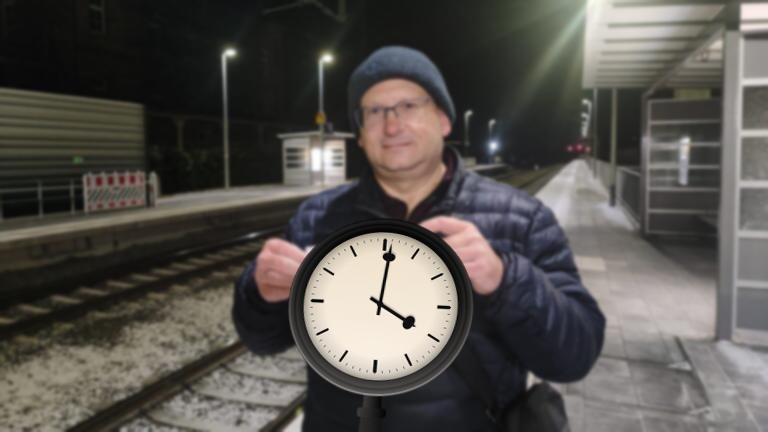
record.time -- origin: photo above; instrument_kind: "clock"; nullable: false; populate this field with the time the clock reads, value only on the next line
4:01
